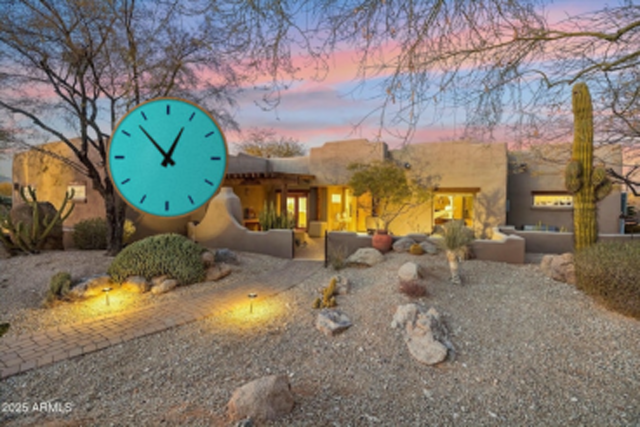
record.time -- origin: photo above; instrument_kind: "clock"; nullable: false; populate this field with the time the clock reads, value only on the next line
12:53
